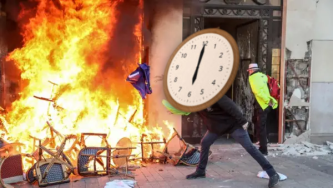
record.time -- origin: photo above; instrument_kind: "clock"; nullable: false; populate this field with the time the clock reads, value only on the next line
6:00
